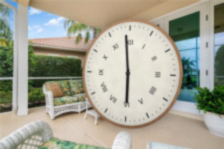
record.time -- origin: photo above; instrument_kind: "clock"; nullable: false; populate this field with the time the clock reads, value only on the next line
5:59
